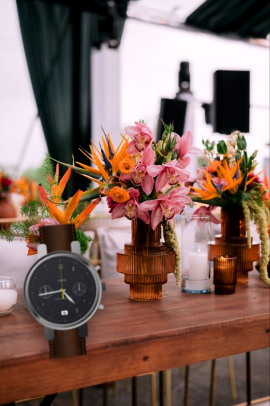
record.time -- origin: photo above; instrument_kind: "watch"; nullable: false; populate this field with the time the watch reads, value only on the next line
4:44
